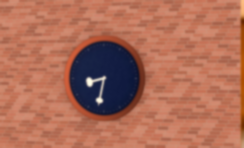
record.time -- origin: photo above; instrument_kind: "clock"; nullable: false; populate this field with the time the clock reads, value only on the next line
8:32
